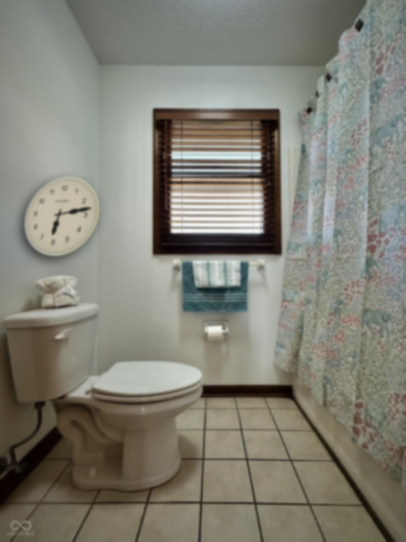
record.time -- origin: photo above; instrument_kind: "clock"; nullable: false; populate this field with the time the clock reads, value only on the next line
6:13
